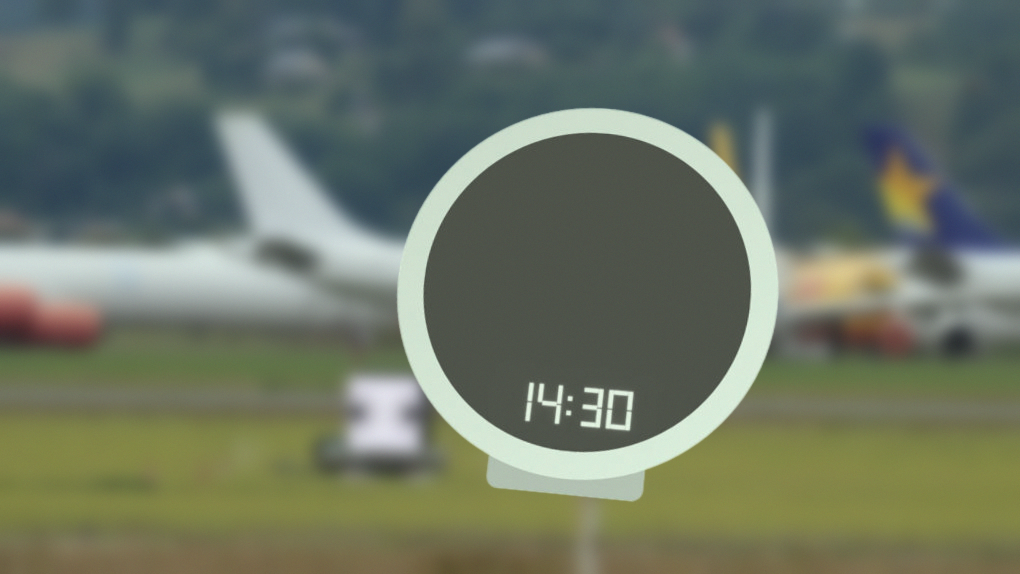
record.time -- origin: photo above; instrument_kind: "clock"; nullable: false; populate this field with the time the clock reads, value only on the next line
14:30
